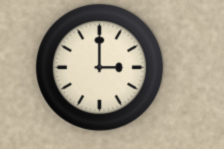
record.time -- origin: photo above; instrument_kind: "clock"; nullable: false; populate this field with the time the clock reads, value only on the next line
3:00
